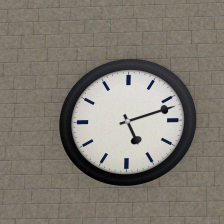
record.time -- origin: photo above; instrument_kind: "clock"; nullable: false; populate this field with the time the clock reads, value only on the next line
5:12
